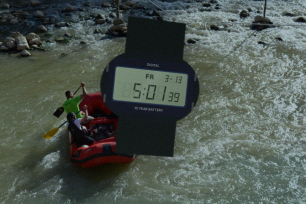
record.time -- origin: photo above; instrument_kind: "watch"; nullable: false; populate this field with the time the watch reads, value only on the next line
5:01:39
